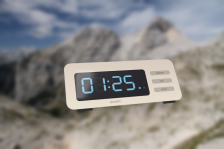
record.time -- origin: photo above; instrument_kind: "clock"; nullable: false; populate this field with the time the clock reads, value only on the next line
1:25
